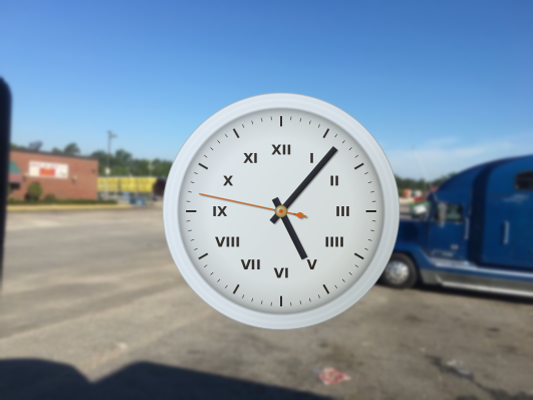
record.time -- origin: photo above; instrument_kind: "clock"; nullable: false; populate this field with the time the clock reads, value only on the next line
5:06:47
